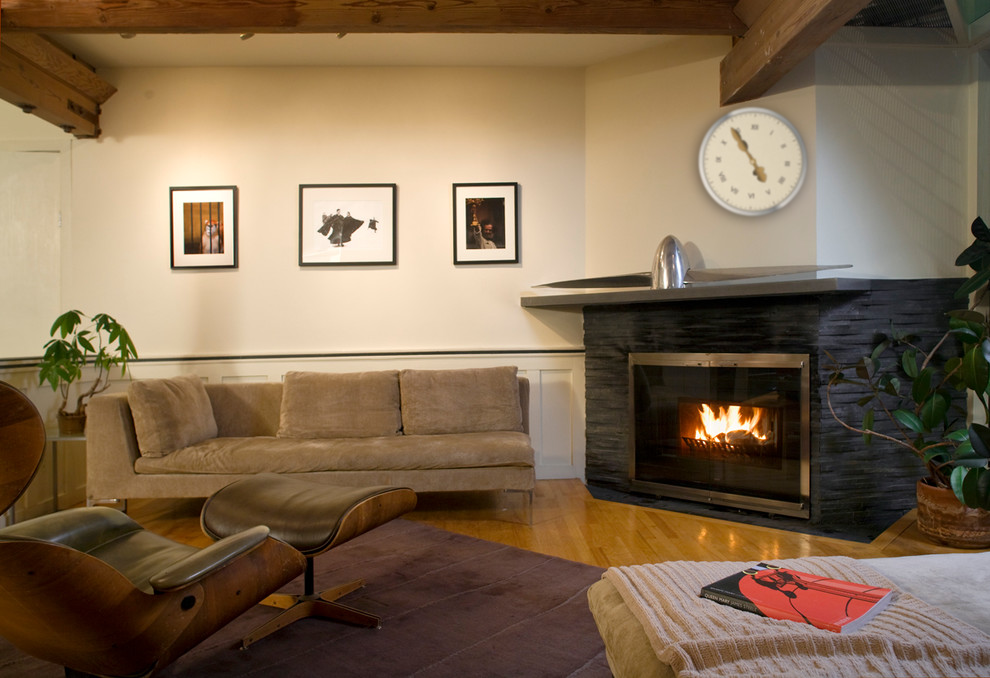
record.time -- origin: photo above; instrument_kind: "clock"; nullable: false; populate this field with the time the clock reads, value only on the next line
4:54
